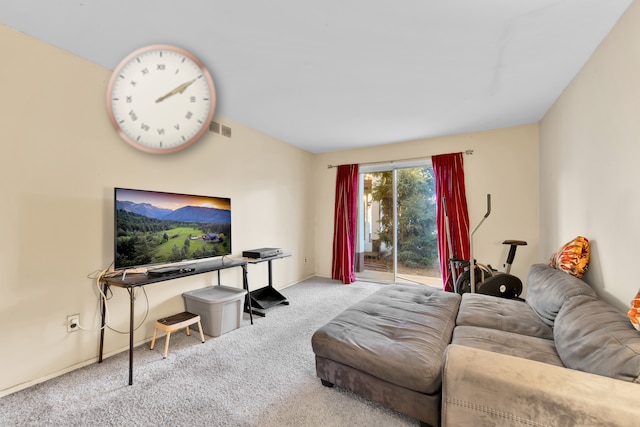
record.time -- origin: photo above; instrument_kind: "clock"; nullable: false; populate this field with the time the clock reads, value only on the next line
2:10
